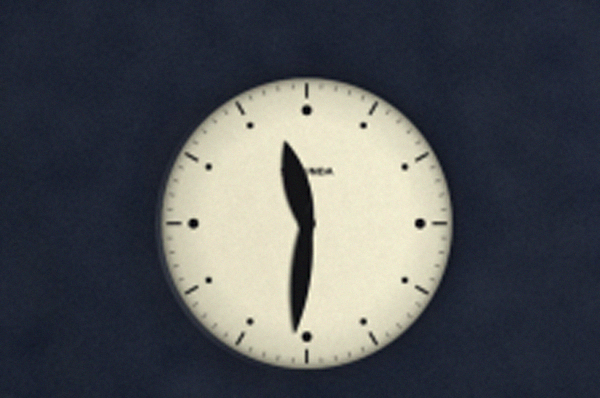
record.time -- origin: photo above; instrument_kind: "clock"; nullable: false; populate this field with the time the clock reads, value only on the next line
11:31
